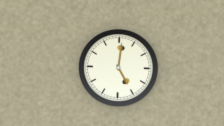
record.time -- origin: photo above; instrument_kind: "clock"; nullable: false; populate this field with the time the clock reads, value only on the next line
5:01
